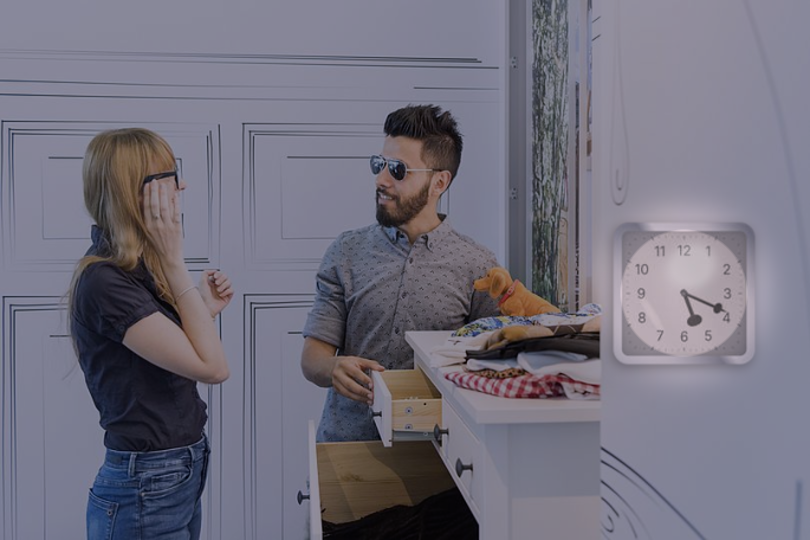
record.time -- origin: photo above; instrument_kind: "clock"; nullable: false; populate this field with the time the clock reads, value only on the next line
5:19
